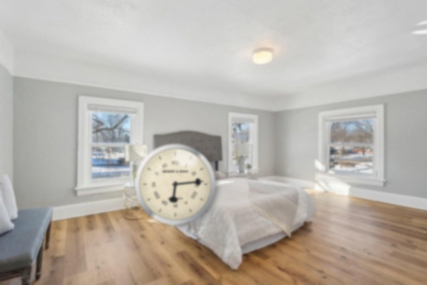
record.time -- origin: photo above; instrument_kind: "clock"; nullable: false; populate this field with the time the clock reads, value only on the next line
6:14
